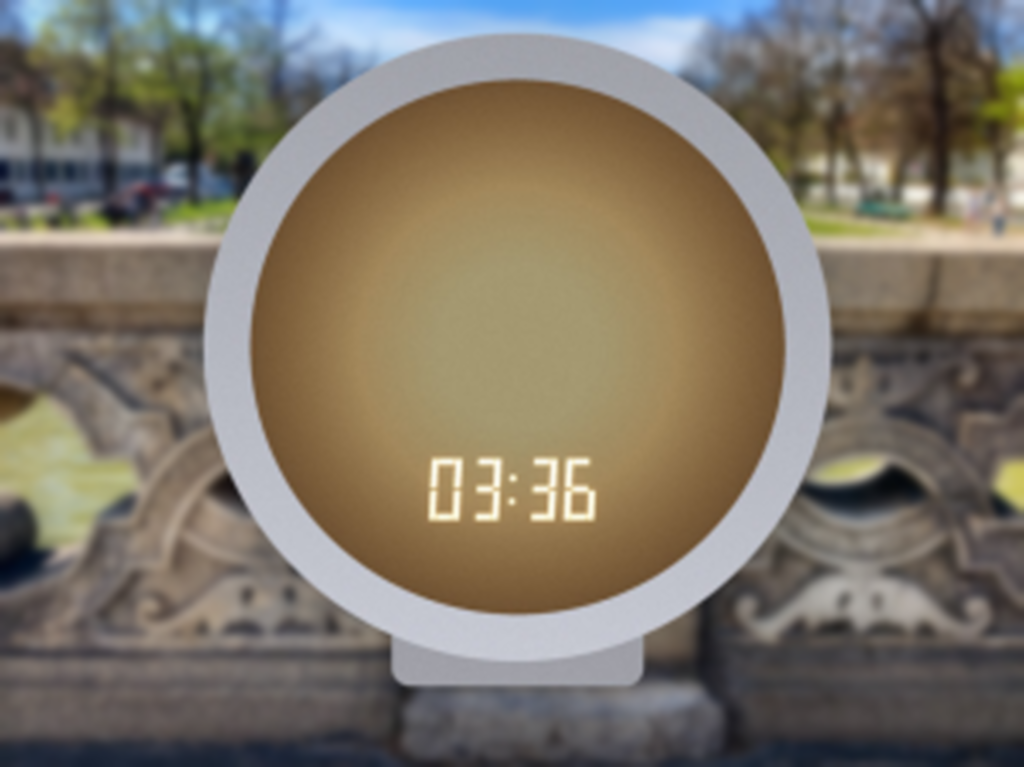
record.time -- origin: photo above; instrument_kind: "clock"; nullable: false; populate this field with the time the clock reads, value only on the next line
3:36
